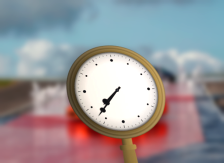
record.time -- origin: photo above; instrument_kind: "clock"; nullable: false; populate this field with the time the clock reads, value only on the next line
7:37
